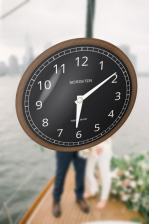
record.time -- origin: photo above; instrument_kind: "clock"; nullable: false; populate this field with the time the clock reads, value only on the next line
6:09
